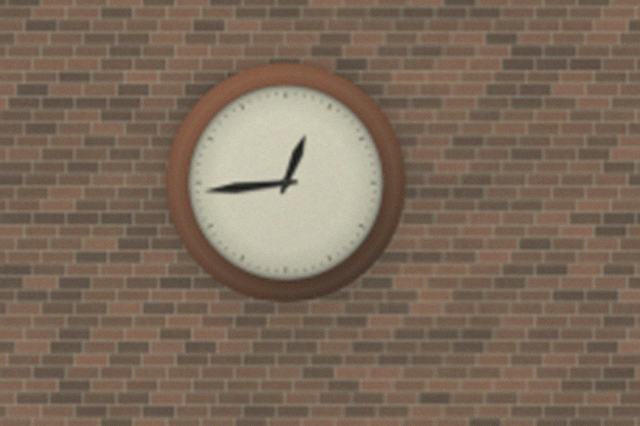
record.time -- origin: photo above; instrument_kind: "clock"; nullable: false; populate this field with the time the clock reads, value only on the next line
12:44
